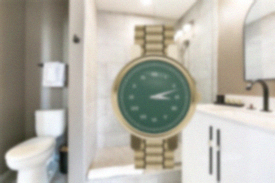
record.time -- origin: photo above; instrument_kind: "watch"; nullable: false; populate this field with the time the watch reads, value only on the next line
3:12
